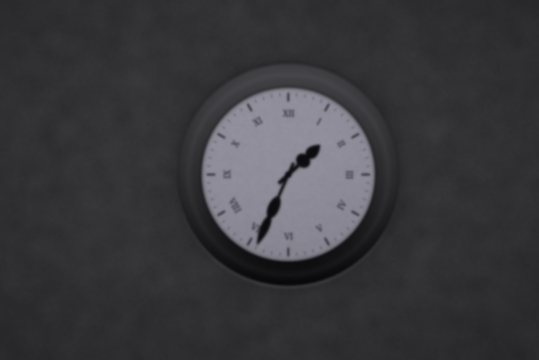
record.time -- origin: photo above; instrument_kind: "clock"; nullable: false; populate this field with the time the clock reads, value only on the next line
1:34
